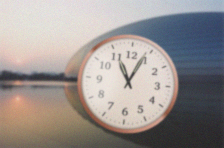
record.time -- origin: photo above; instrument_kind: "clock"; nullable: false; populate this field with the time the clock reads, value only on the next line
11:04
